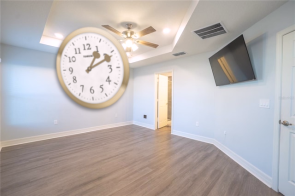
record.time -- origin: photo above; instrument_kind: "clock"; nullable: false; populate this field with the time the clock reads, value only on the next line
1:11
